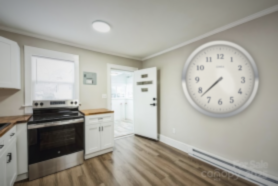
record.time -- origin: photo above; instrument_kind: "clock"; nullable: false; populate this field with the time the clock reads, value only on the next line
7:38
